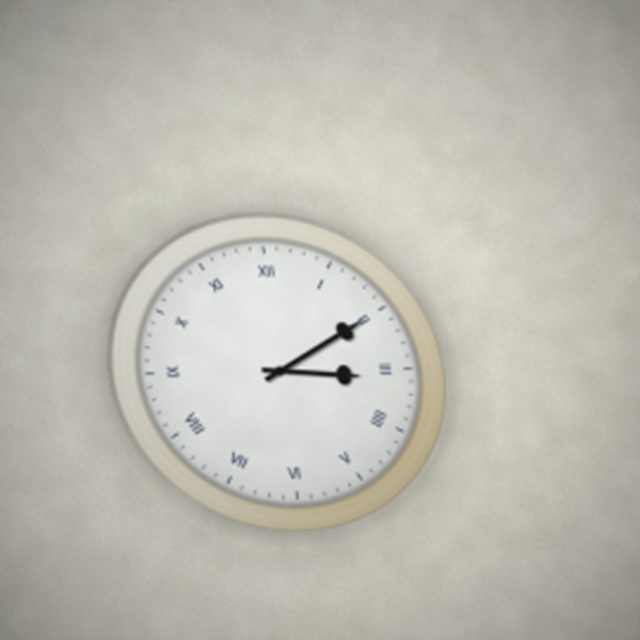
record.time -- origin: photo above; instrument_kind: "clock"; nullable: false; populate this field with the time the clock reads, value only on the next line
3:10
